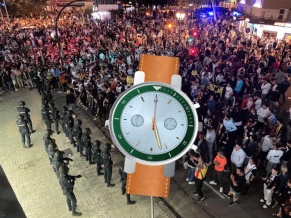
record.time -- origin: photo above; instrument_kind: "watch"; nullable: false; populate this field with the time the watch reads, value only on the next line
5:27
